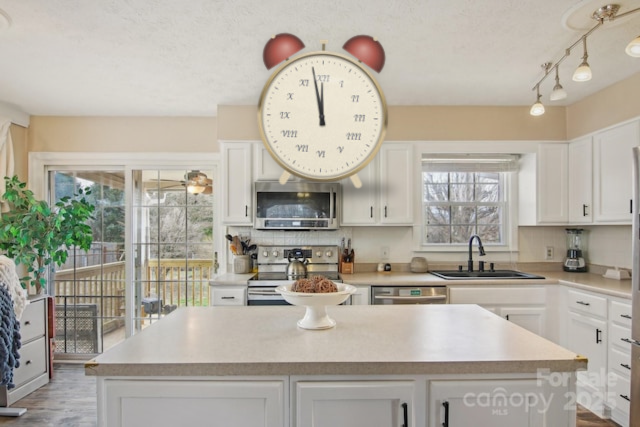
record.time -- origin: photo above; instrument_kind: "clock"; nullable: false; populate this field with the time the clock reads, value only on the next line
11:58
